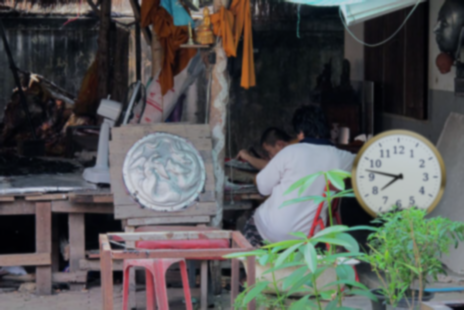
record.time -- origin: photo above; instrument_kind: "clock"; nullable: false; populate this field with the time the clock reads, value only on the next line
7:47
